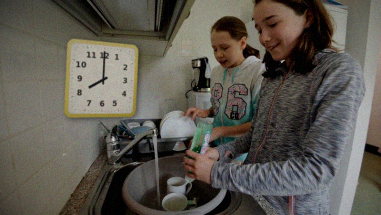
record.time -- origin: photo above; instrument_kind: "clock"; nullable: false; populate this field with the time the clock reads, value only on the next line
8:00
